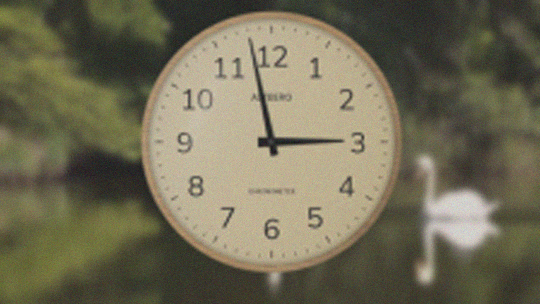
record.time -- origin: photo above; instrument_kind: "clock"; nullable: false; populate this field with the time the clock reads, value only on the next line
2:58
